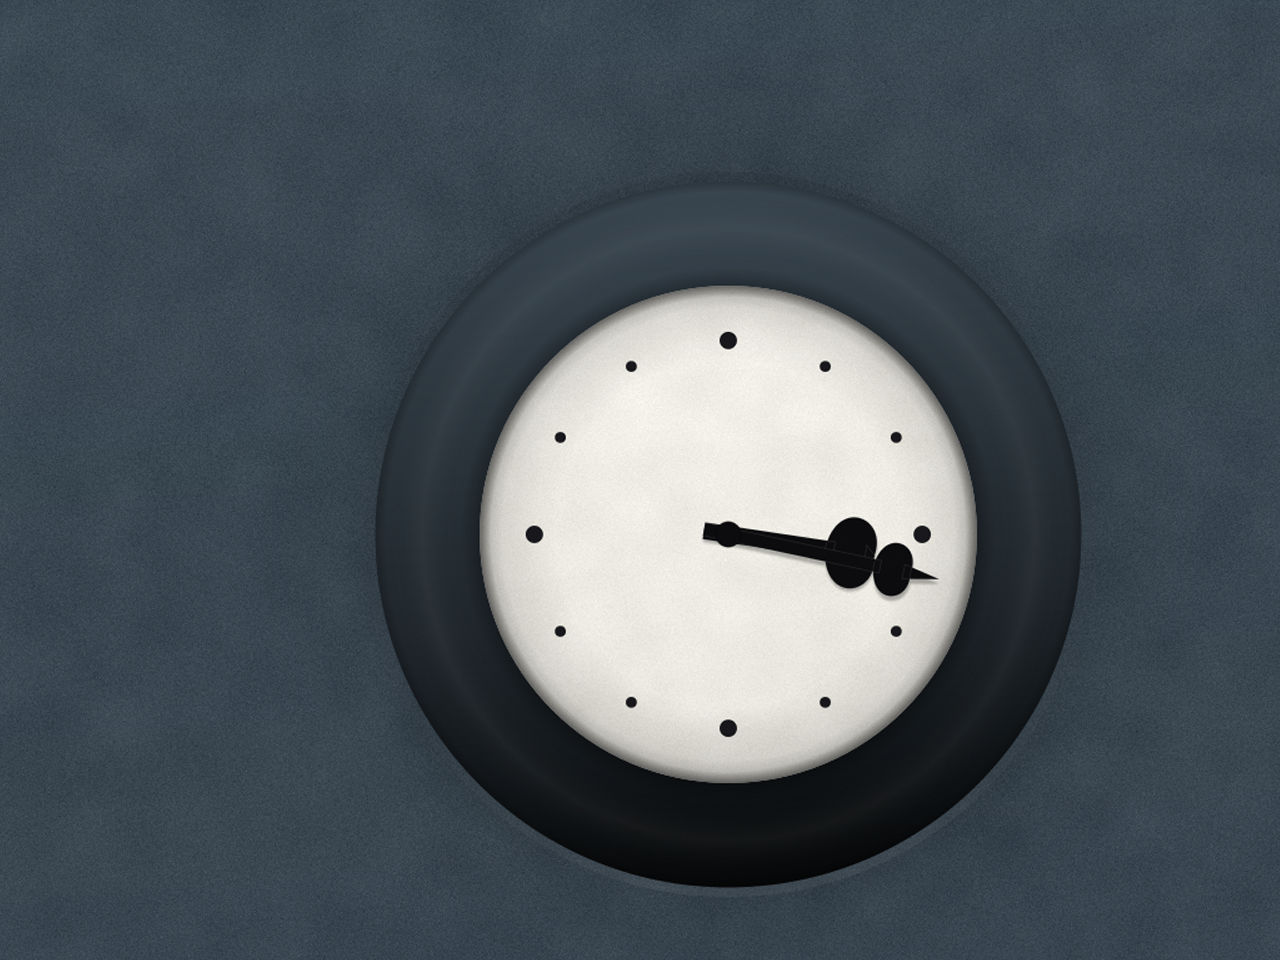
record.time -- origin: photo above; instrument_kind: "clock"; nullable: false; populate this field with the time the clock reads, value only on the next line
3:17
